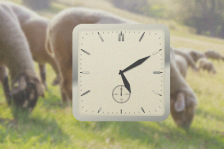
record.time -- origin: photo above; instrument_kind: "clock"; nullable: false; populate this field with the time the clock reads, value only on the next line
5:10
